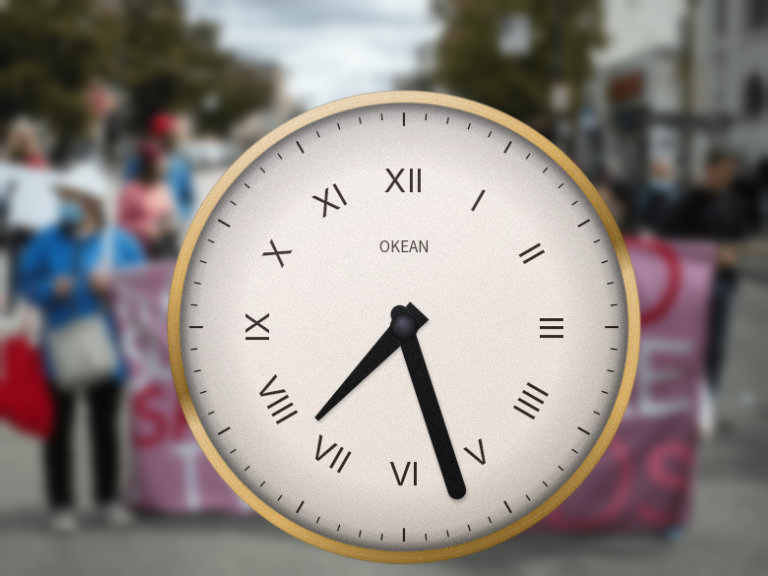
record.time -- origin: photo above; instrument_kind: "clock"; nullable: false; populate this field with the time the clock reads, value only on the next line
7:27
